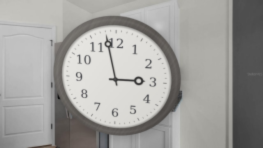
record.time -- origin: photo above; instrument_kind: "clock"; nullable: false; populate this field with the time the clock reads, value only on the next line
2:58
